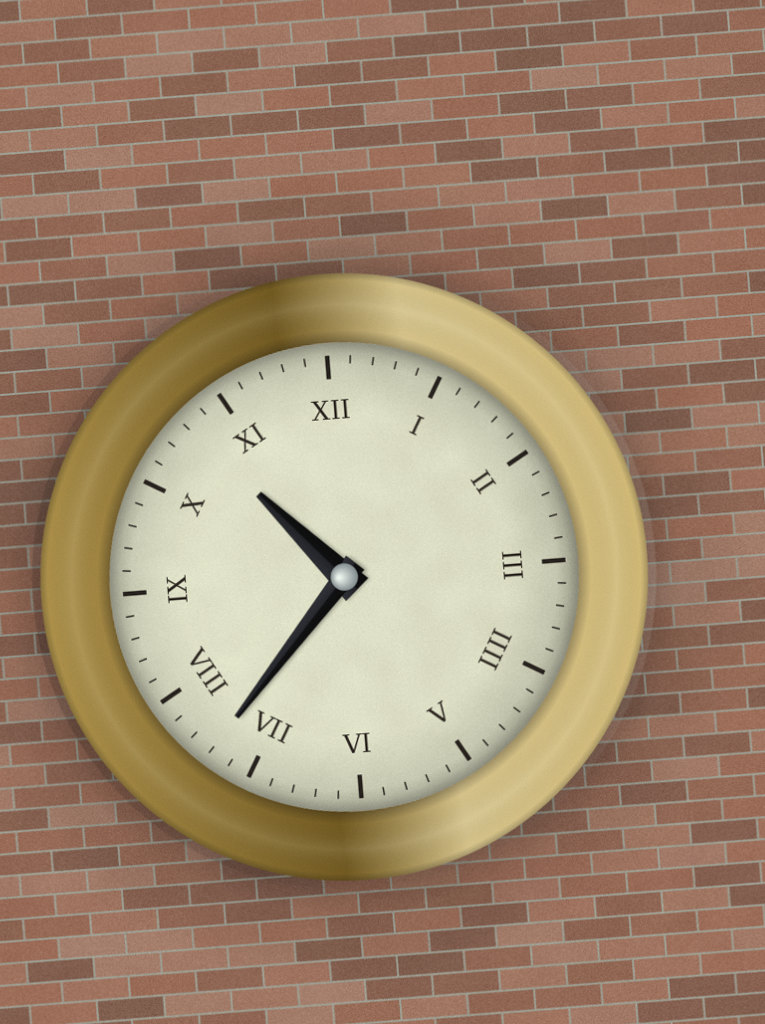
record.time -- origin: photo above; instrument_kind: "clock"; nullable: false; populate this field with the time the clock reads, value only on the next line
10:37
